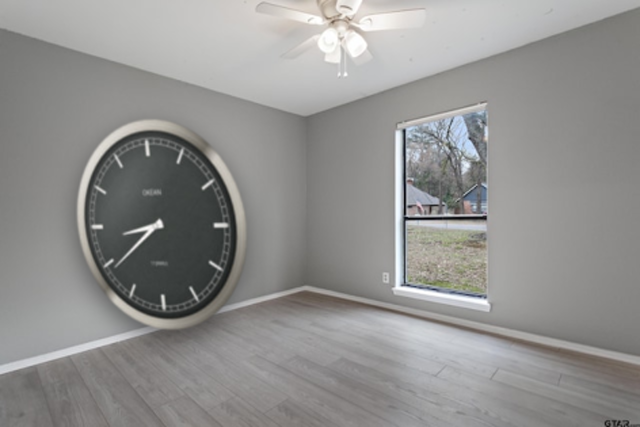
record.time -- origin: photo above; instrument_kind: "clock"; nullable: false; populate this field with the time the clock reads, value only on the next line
8:39
